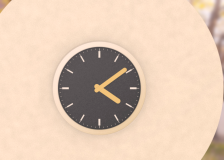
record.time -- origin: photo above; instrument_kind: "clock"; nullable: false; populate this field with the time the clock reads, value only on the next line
4:09
